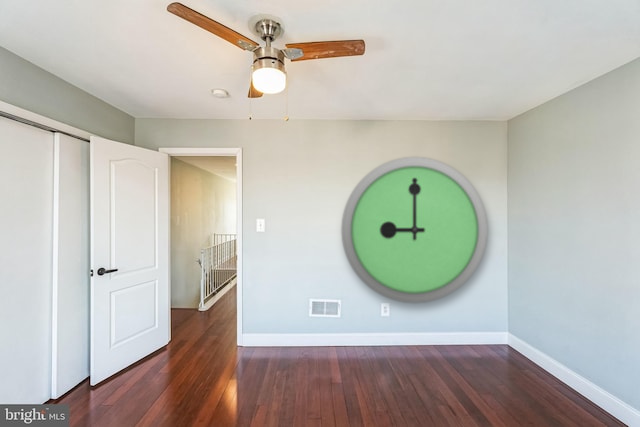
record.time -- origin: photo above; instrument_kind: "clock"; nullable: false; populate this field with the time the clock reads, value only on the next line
9:00
